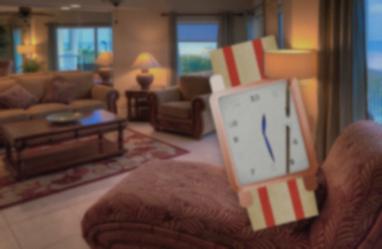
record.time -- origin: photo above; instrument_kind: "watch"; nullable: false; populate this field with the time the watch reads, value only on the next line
12:29
